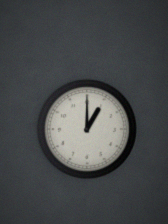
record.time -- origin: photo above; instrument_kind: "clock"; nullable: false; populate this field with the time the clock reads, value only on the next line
1:00
